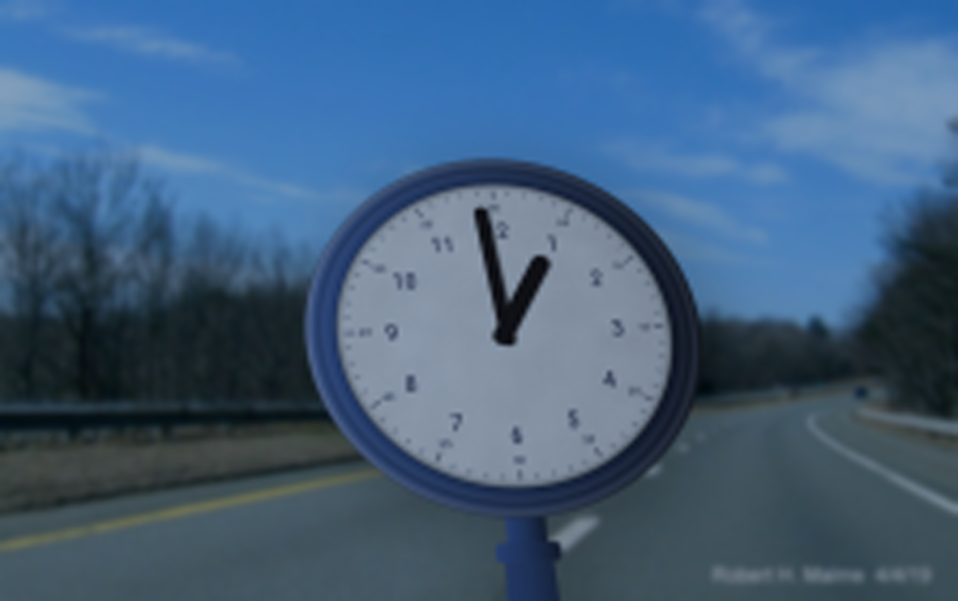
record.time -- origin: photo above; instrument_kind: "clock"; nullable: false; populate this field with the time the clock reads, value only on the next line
12:59
